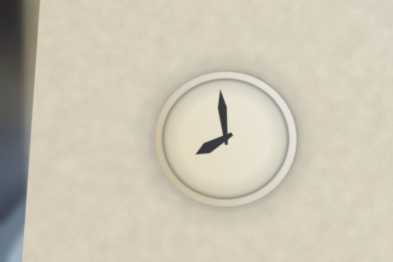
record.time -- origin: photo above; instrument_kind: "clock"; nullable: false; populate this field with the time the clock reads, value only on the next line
7:59
